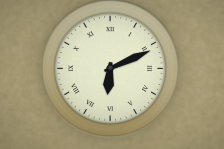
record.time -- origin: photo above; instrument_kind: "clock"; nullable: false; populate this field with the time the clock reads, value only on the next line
6:11
